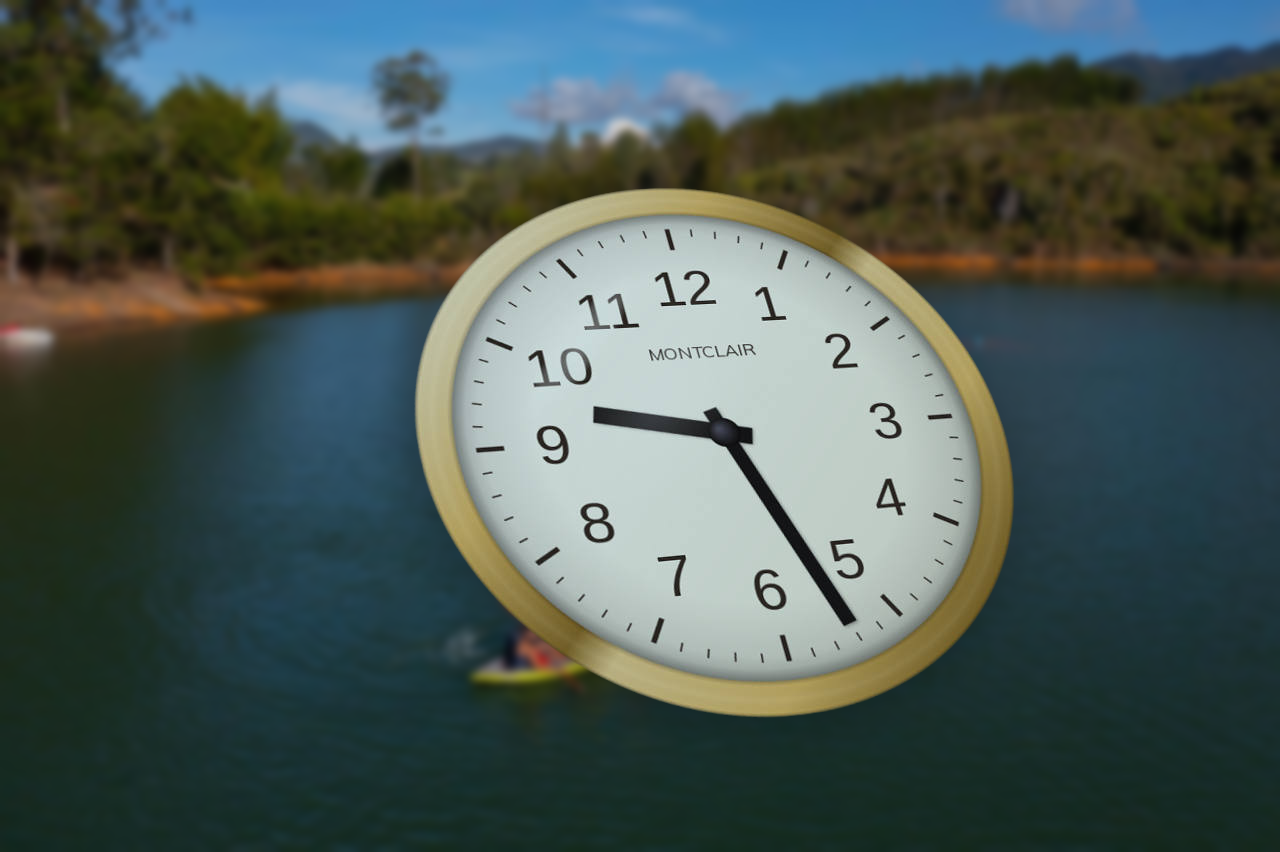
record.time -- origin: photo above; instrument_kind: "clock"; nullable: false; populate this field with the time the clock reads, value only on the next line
9:27
